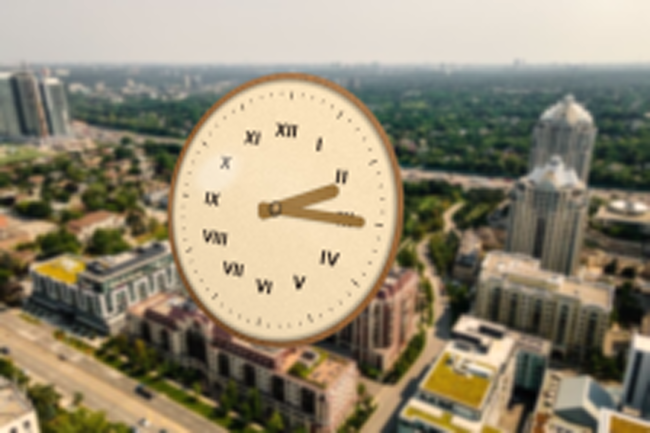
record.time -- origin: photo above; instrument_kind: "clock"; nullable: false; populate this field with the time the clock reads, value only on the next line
2:15
